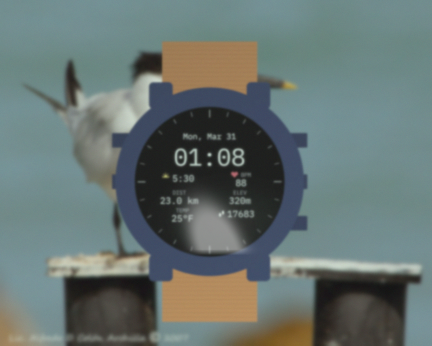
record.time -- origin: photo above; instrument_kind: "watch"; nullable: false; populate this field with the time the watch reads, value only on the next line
1:08
